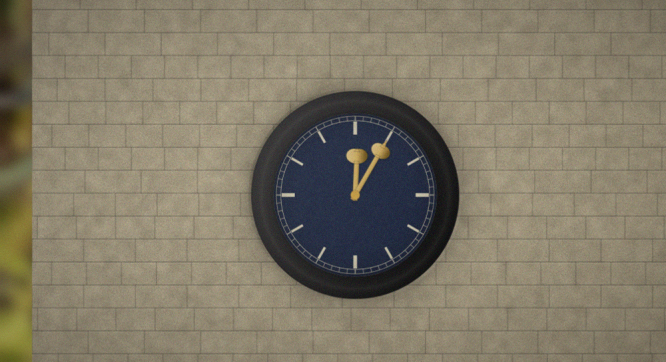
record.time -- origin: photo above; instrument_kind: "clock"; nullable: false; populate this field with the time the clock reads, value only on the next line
12:05
